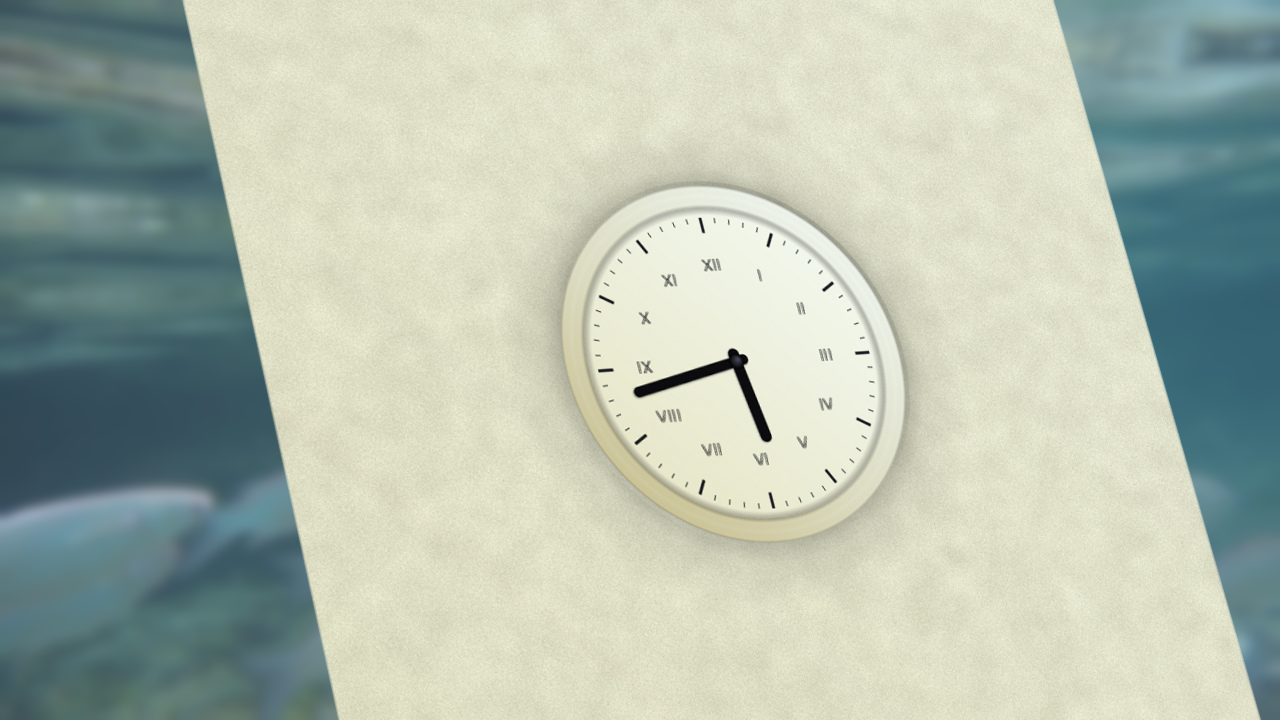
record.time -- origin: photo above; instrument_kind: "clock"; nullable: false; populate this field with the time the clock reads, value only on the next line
5:43
